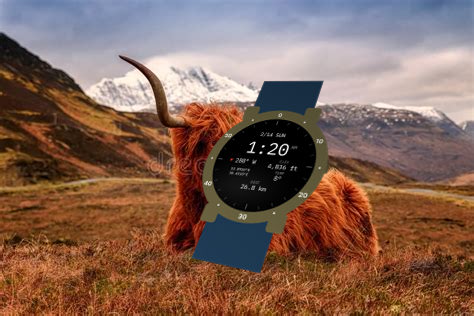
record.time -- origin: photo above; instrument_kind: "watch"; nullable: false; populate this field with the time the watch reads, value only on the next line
1:20
